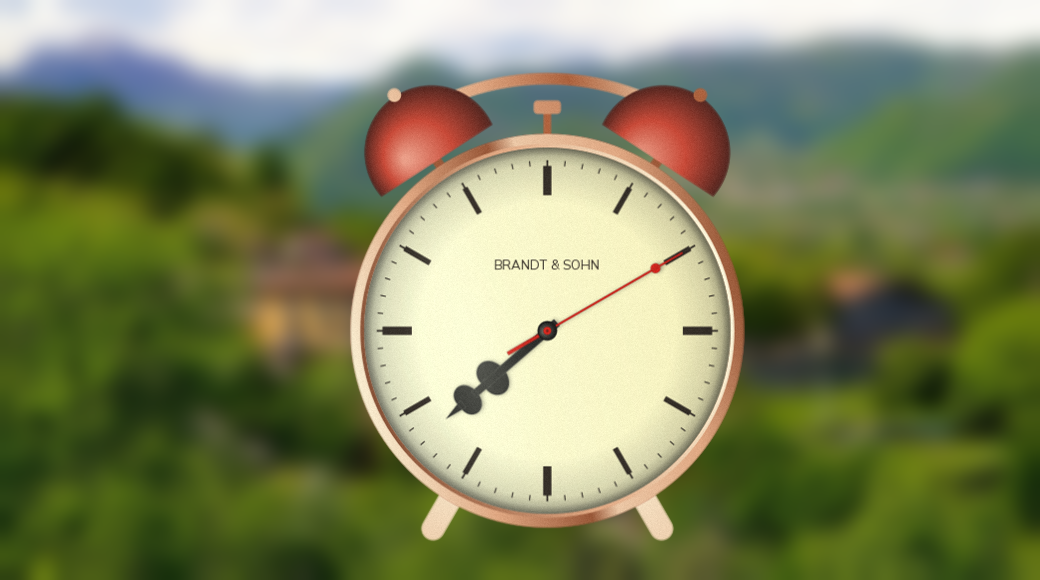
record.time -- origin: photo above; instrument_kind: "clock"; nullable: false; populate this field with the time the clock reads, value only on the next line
7:38:10
